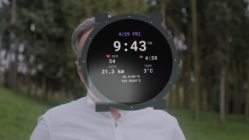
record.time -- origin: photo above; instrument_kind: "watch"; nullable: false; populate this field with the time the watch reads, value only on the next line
9:43
